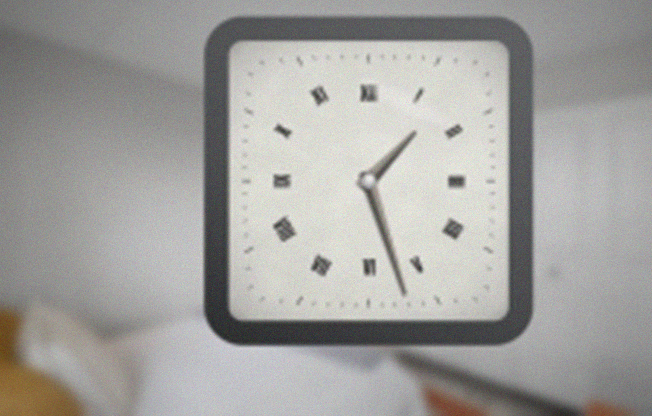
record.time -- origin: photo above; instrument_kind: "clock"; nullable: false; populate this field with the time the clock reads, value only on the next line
1:27
